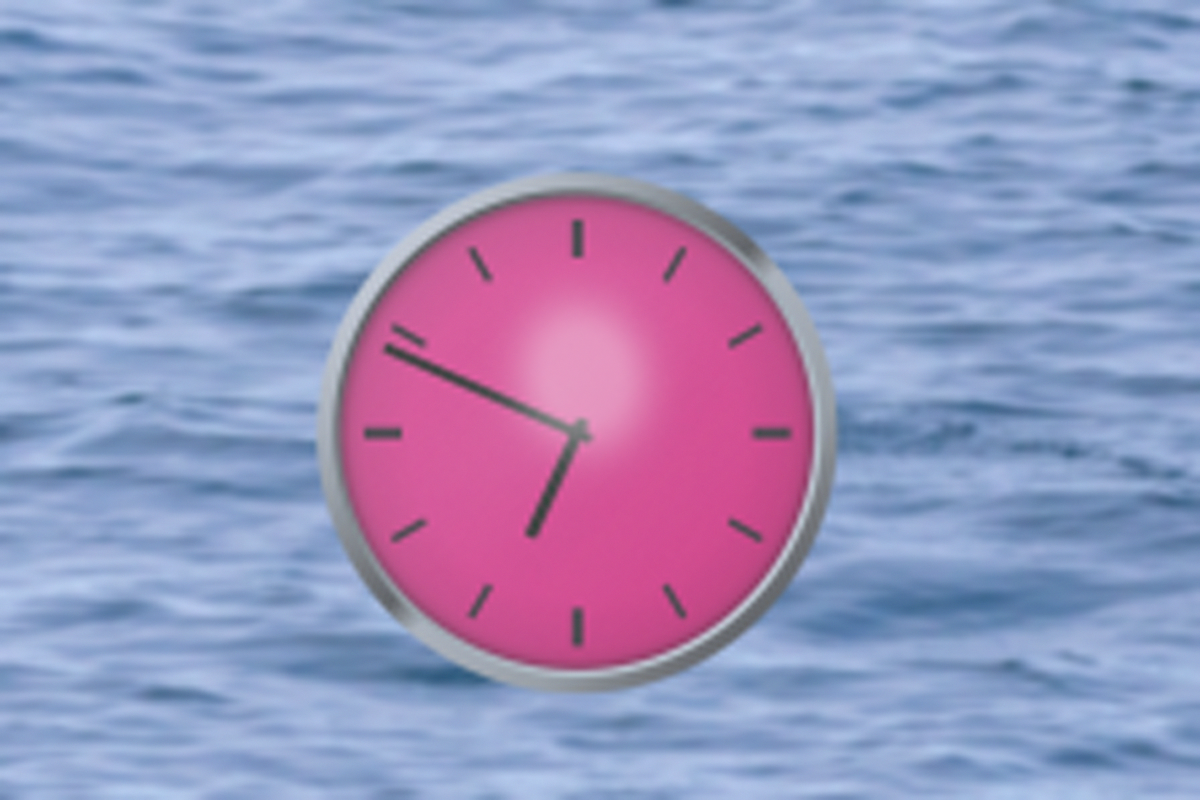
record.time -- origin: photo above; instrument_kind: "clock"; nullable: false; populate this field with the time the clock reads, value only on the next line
6:49
